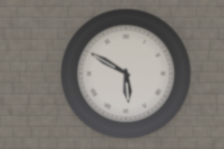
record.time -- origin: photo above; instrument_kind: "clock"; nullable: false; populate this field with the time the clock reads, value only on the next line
5:50
